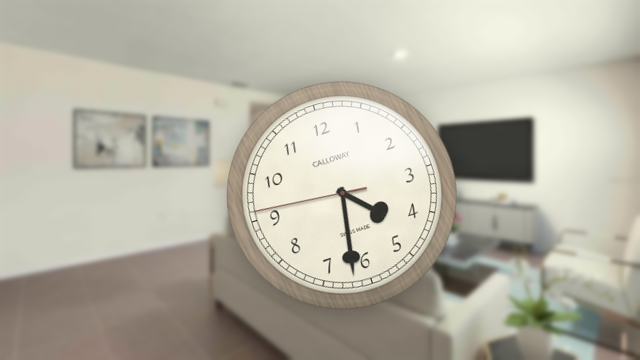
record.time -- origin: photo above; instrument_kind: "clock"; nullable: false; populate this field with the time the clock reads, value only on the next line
4:31:46
